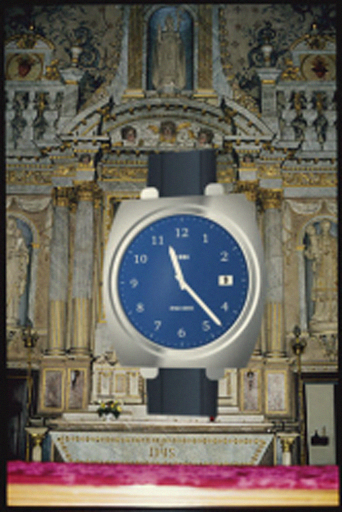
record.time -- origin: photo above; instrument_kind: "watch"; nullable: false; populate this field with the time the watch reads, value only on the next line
11:23
